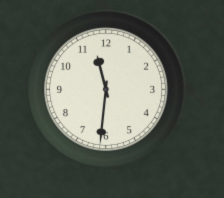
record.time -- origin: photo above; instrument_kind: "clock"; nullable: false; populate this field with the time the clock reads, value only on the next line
11:31
